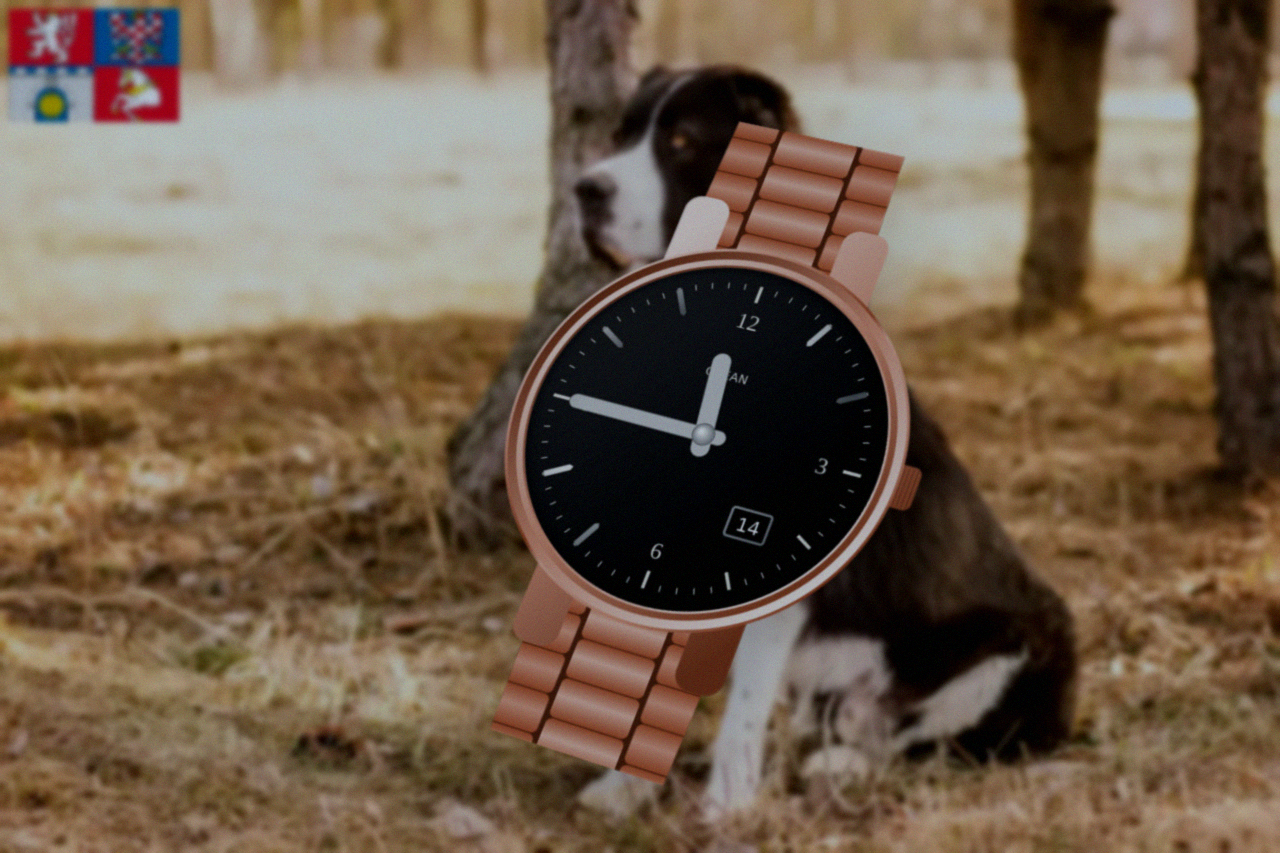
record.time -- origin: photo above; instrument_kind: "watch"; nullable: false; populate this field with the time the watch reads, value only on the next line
11:45
